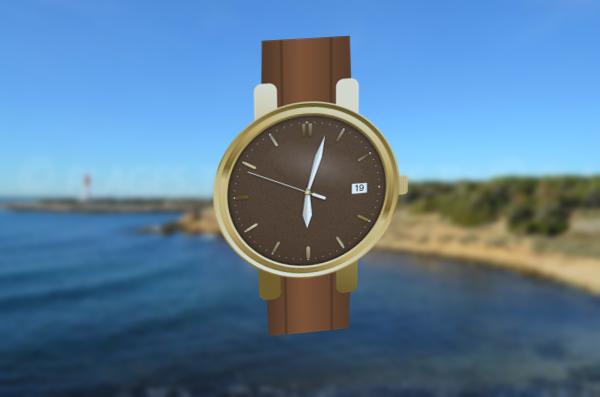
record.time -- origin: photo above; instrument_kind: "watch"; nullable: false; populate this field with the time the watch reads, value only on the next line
6:02:49
